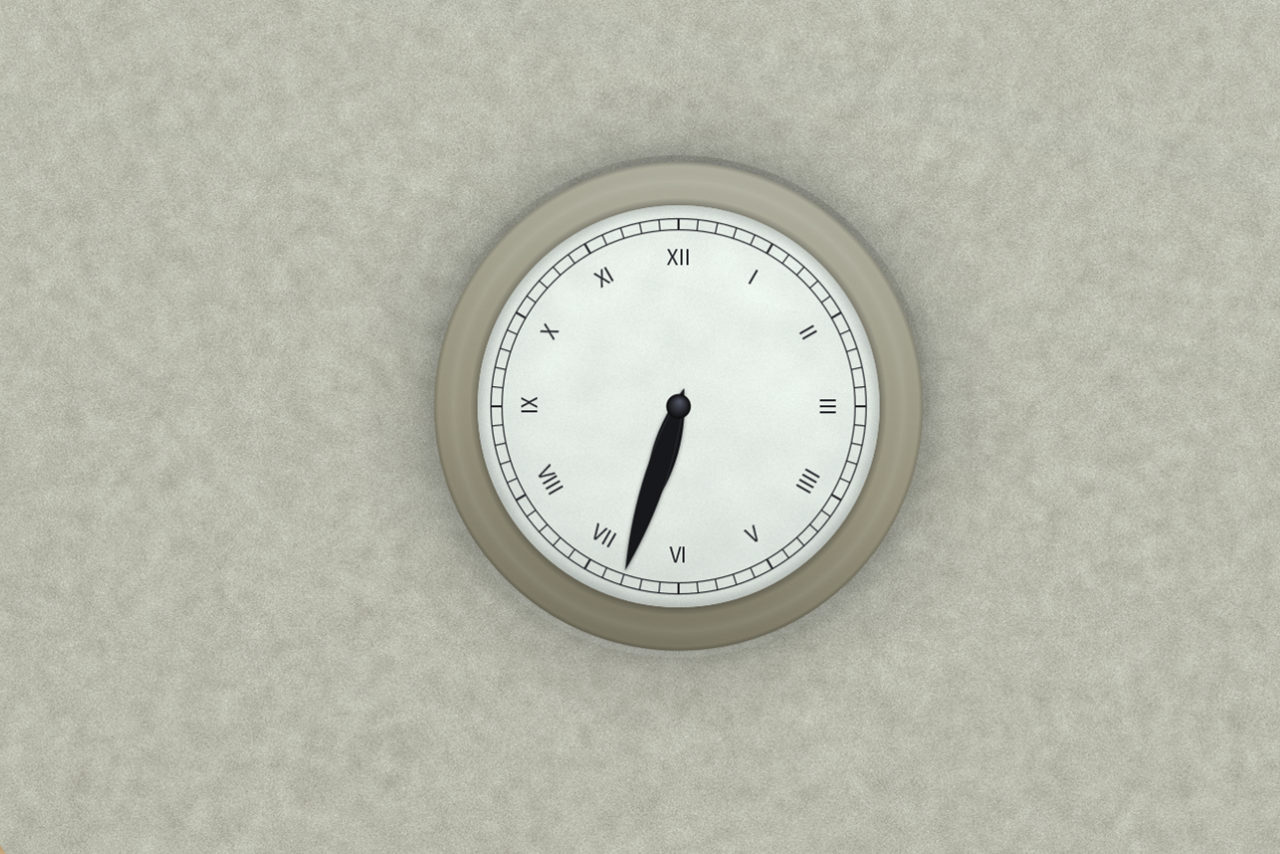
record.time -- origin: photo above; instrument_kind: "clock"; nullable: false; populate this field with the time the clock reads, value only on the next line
6:33
